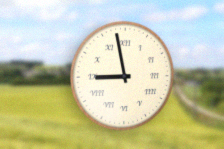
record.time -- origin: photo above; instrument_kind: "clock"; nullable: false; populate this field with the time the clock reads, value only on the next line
8:58
